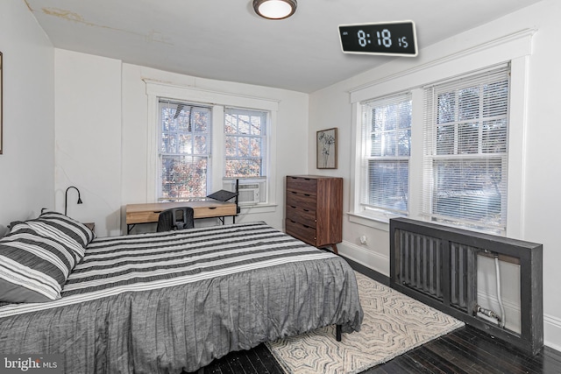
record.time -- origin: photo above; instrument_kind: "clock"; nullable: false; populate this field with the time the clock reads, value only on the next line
8:18:15
